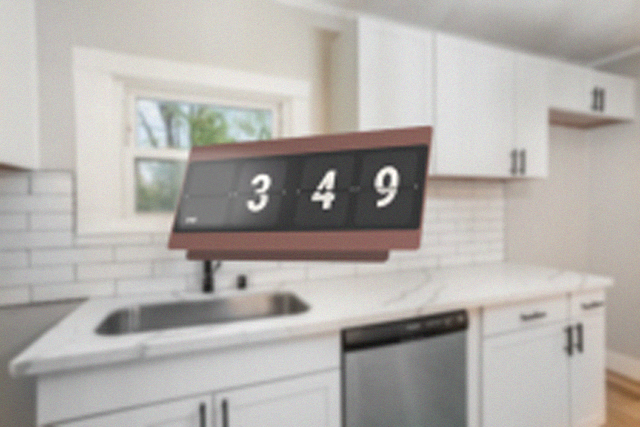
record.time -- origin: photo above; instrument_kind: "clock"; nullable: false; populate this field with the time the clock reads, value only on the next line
3:49
